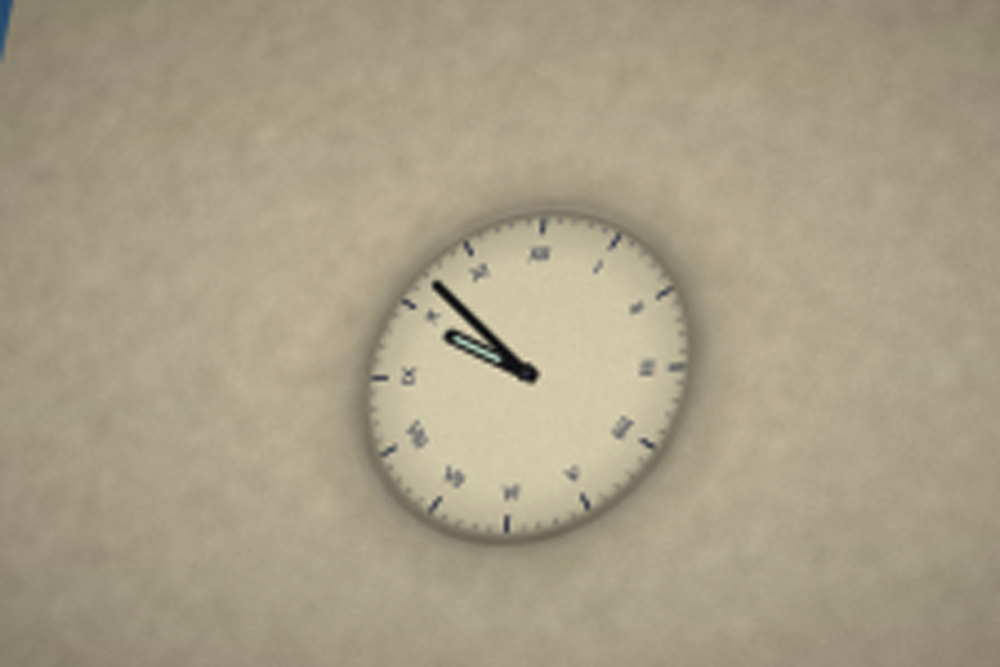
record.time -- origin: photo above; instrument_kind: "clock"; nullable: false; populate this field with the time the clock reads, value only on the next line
9:52
